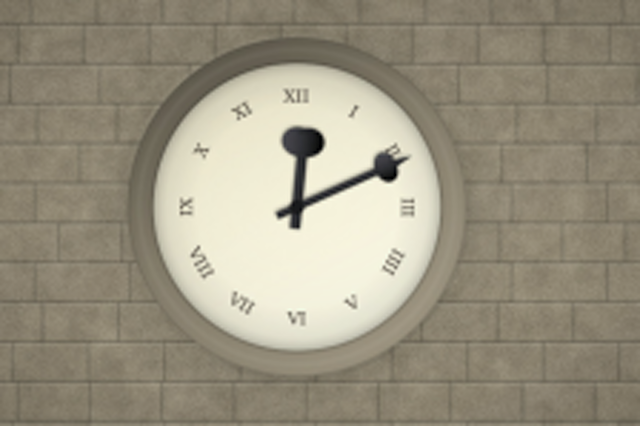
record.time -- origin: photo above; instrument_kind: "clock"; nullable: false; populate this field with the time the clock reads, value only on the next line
12:11
